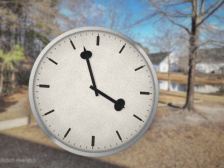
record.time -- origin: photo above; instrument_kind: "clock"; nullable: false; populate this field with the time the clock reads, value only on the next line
3:57
